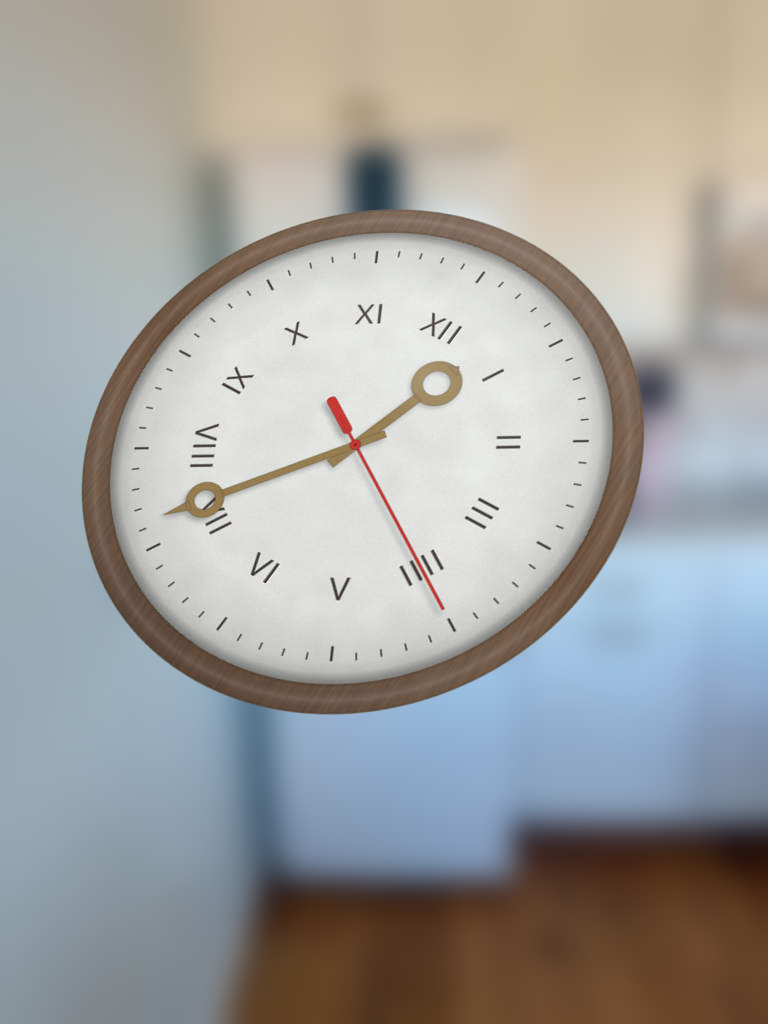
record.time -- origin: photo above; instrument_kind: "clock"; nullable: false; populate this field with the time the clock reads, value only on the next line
12:36:20
